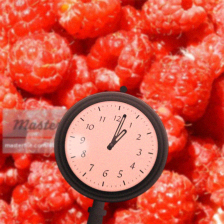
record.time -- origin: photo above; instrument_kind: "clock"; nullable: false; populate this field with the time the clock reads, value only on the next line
1:02
